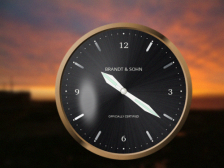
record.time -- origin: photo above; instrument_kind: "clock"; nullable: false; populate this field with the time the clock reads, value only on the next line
10:21
